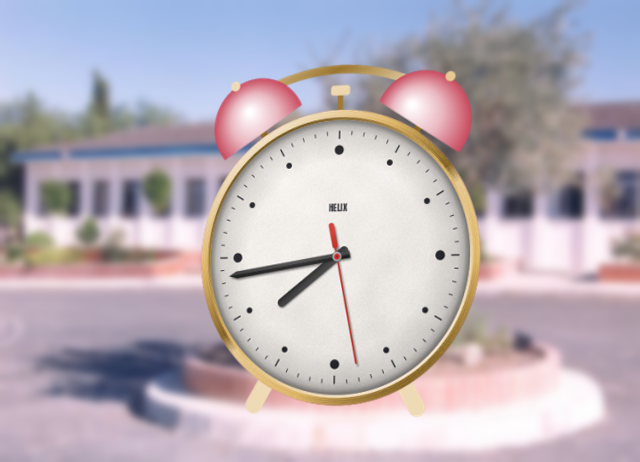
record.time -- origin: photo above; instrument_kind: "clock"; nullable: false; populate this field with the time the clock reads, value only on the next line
7:43:28
